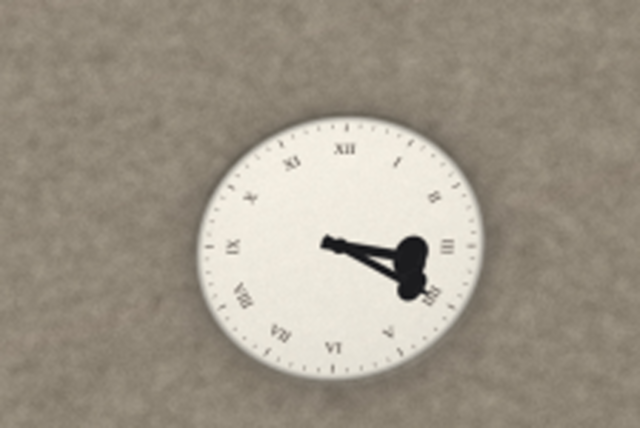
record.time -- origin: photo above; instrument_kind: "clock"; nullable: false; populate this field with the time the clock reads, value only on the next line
3:20
